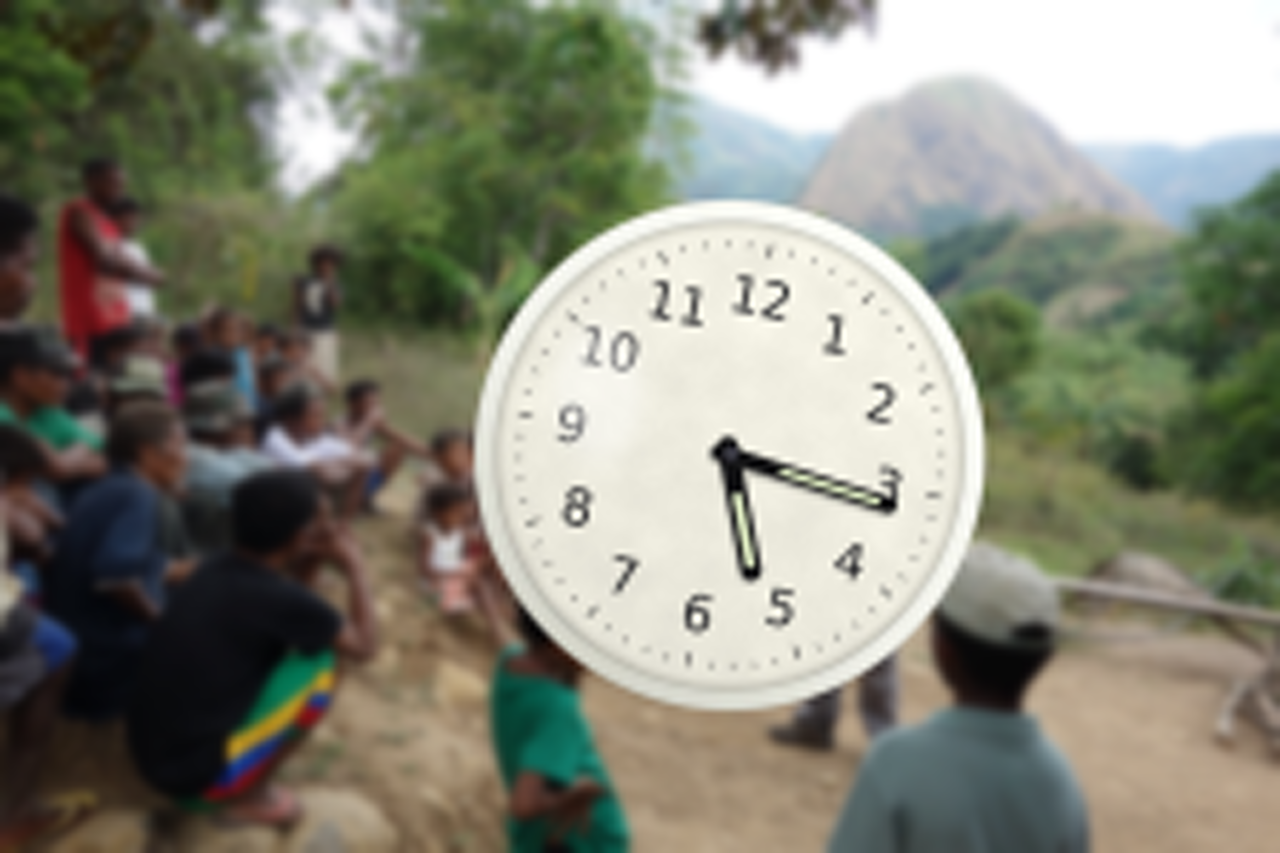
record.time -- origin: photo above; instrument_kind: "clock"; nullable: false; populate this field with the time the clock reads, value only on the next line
5:16
